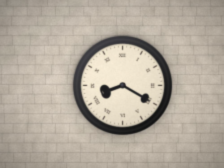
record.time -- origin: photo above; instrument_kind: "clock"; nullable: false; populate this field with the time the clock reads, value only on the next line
8:20
